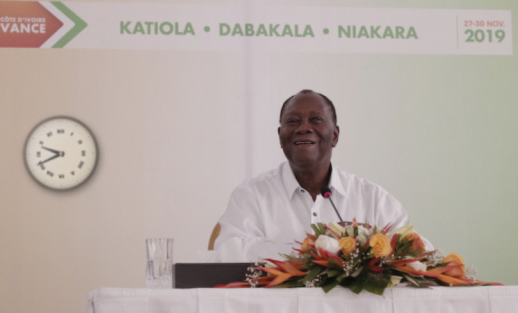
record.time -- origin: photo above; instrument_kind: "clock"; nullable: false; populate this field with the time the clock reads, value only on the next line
9:41
